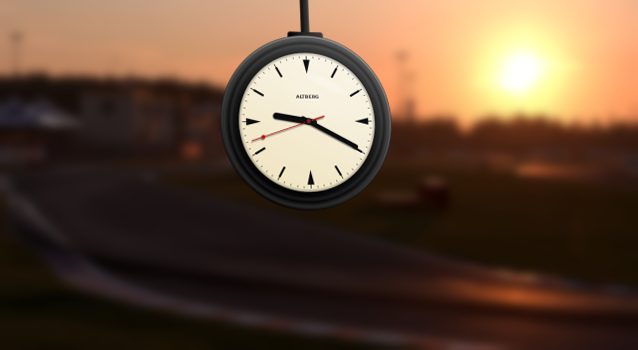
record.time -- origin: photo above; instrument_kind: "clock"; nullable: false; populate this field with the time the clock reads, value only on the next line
9:19:42
